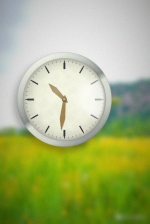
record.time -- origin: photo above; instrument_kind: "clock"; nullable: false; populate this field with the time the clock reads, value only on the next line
10:31
